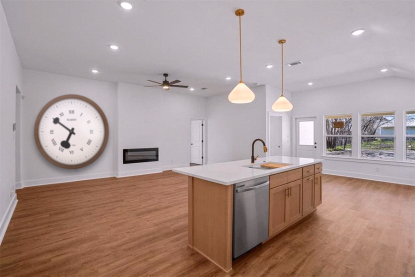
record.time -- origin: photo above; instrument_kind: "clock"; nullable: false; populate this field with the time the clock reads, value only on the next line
6:51
